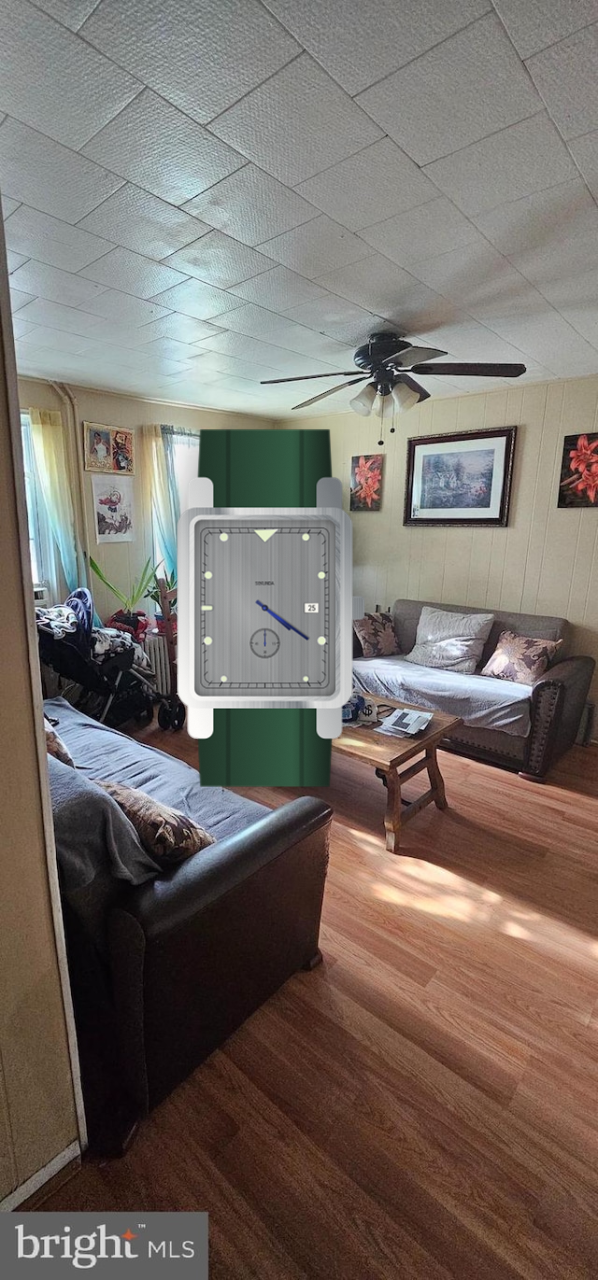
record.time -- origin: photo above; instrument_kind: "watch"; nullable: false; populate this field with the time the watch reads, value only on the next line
4:21
